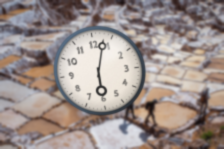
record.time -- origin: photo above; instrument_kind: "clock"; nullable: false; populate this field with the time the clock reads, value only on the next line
6:03
